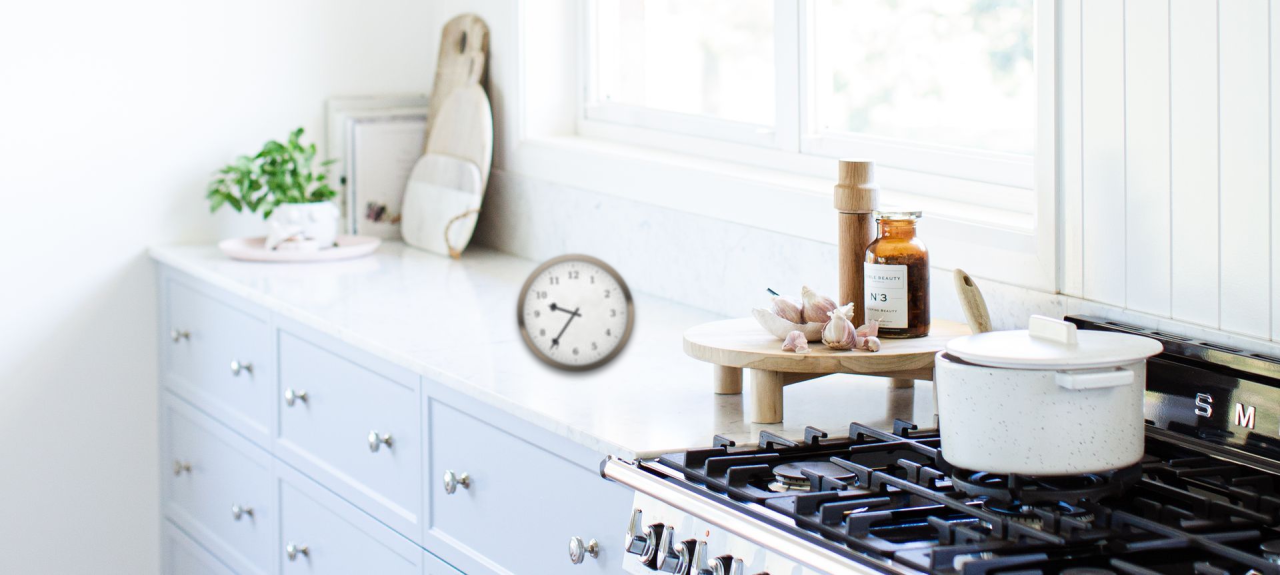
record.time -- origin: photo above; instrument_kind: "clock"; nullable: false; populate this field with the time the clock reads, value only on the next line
9:36
